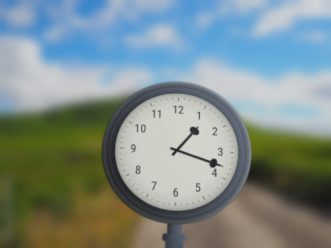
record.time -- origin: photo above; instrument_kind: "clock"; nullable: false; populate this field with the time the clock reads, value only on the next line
1:18
